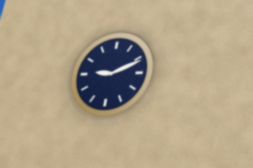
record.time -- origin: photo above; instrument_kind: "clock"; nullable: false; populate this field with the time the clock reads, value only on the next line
9:11
